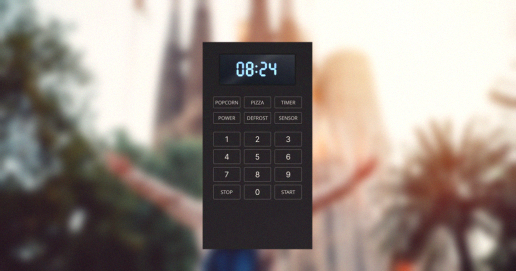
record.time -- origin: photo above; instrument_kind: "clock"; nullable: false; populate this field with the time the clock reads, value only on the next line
8:24
